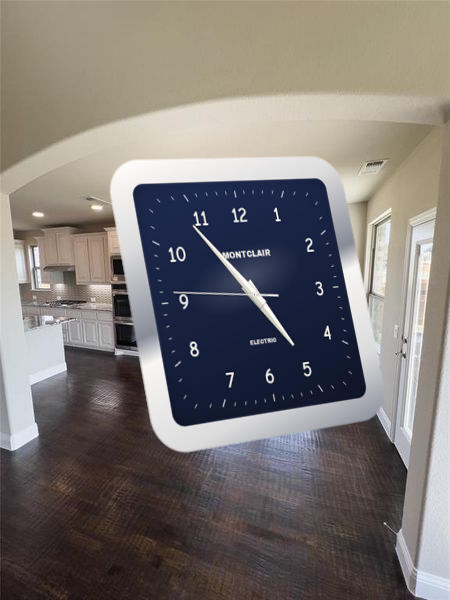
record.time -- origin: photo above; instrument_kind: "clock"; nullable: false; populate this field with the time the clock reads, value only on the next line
4:53:46
